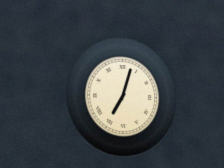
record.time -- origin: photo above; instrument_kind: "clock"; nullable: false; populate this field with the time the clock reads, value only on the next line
7:03
